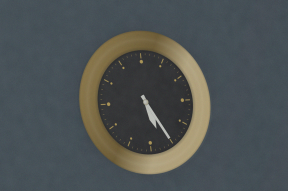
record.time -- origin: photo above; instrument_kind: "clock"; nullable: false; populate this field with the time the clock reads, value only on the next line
5:25
